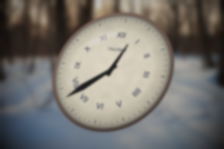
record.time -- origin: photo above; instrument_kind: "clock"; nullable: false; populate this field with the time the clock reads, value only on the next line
12:38
